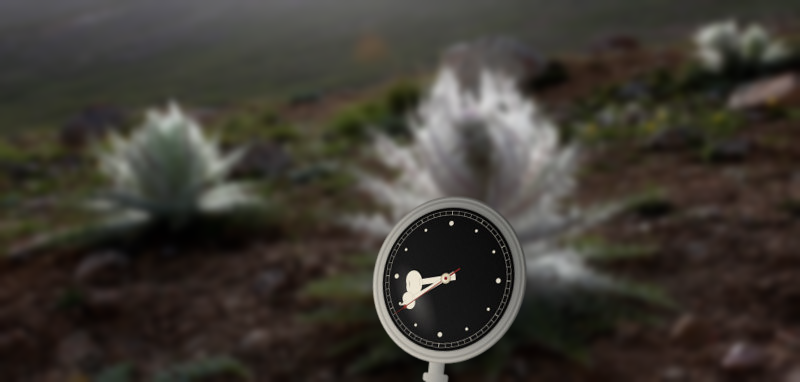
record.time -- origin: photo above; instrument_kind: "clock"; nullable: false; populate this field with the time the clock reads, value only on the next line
8:39:39
